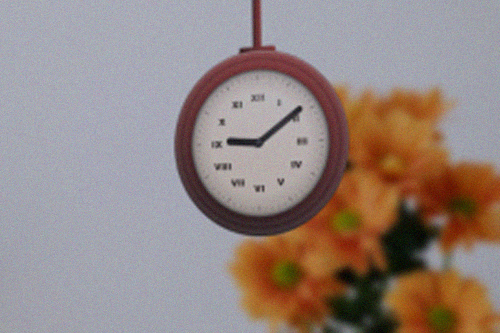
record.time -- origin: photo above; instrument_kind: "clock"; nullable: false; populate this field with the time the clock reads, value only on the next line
9:09
